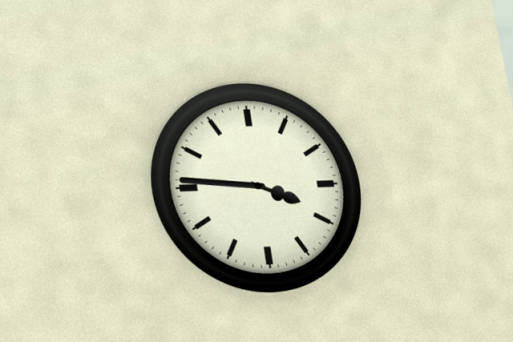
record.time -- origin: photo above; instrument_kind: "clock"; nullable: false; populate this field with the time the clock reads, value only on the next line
3:46
